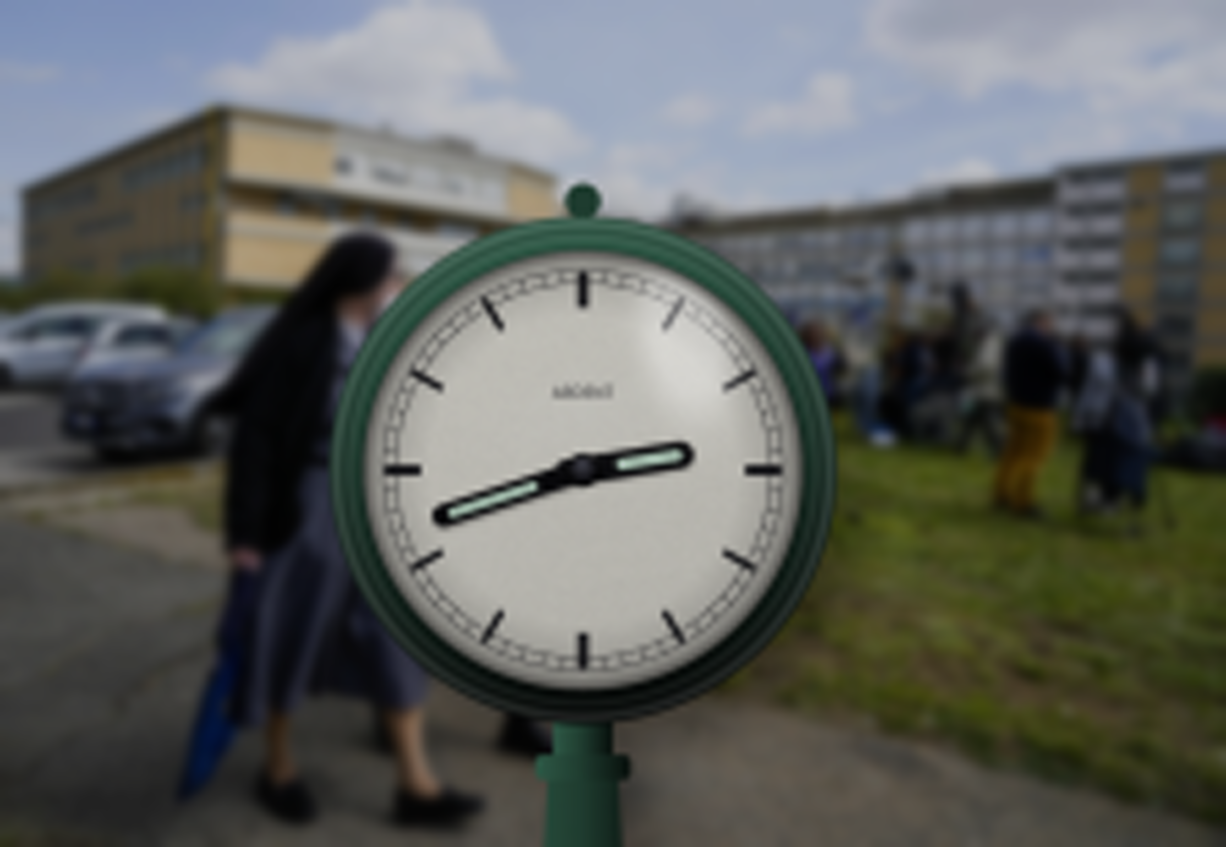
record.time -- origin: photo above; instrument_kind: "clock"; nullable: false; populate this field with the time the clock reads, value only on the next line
2:42
